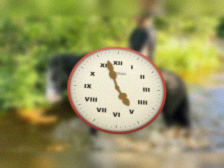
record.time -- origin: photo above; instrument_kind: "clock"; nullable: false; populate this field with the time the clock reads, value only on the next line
4:57
